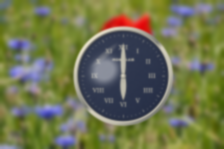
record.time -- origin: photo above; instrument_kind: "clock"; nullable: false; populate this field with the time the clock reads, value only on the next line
6:00
